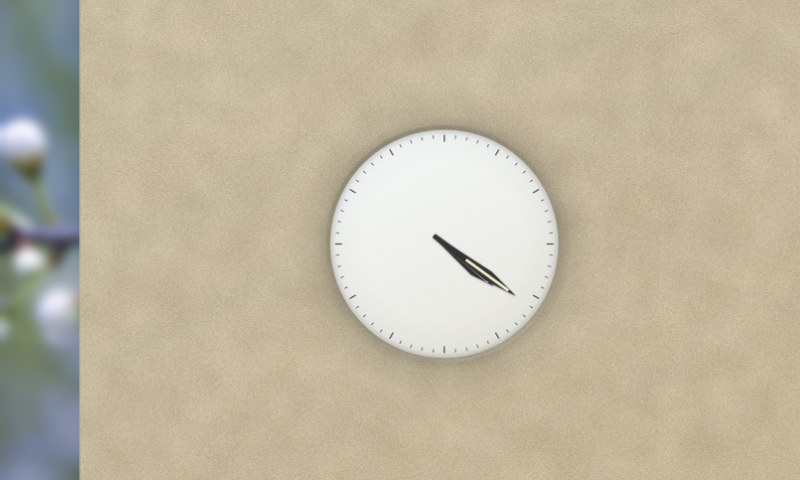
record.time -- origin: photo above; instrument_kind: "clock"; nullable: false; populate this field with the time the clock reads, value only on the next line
4:21
